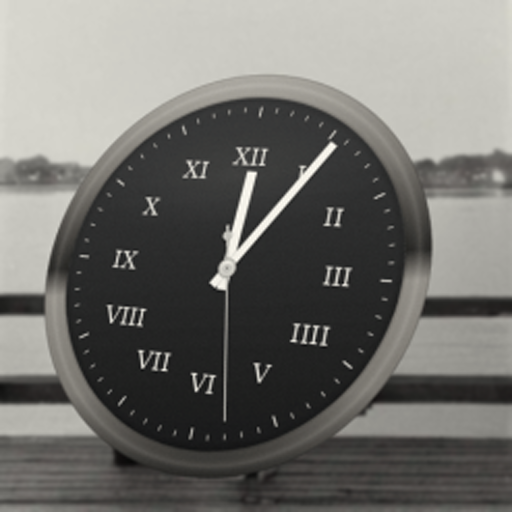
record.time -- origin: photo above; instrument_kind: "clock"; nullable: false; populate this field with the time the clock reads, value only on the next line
12:05:28
